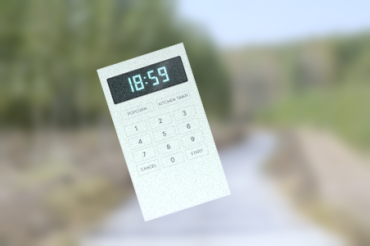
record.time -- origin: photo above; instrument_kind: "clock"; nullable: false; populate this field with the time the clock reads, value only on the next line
18:59
